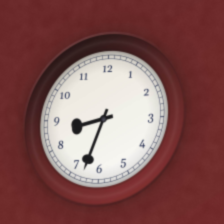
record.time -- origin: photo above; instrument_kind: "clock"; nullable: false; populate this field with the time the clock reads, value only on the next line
8:33
